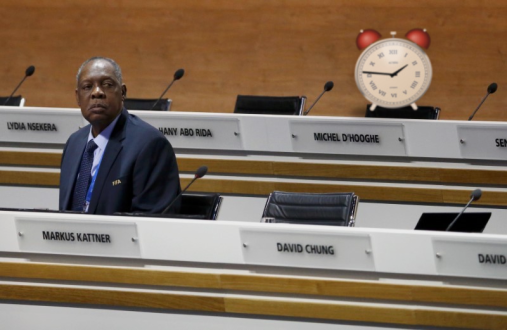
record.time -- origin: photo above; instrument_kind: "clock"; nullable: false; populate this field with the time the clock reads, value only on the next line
1:46
